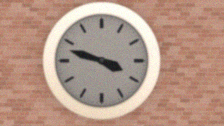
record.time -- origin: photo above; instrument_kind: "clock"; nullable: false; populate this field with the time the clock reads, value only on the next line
3:48
